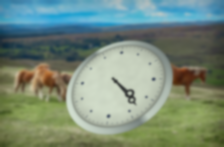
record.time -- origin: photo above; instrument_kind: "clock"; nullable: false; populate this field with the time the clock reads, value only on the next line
4:23
